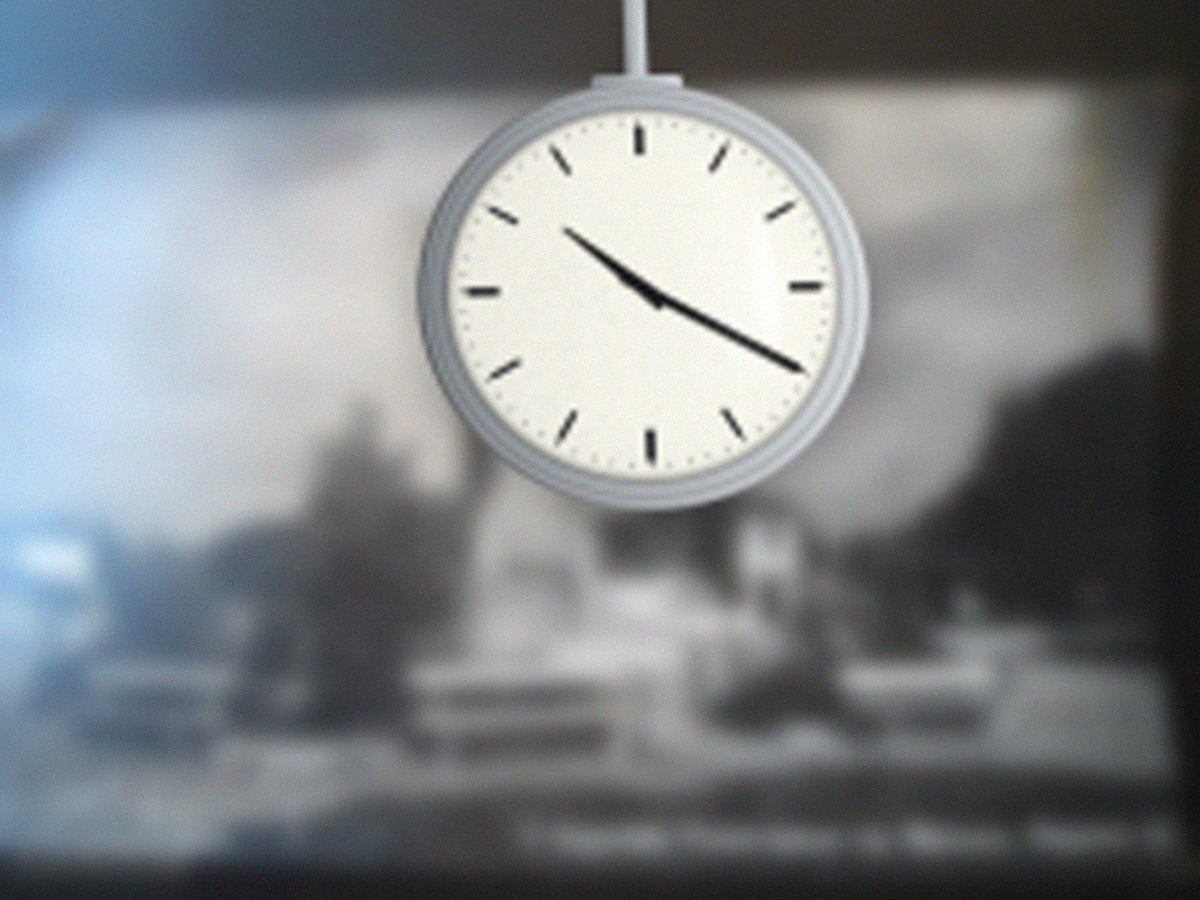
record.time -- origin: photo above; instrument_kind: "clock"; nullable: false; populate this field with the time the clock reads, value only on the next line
10:20
